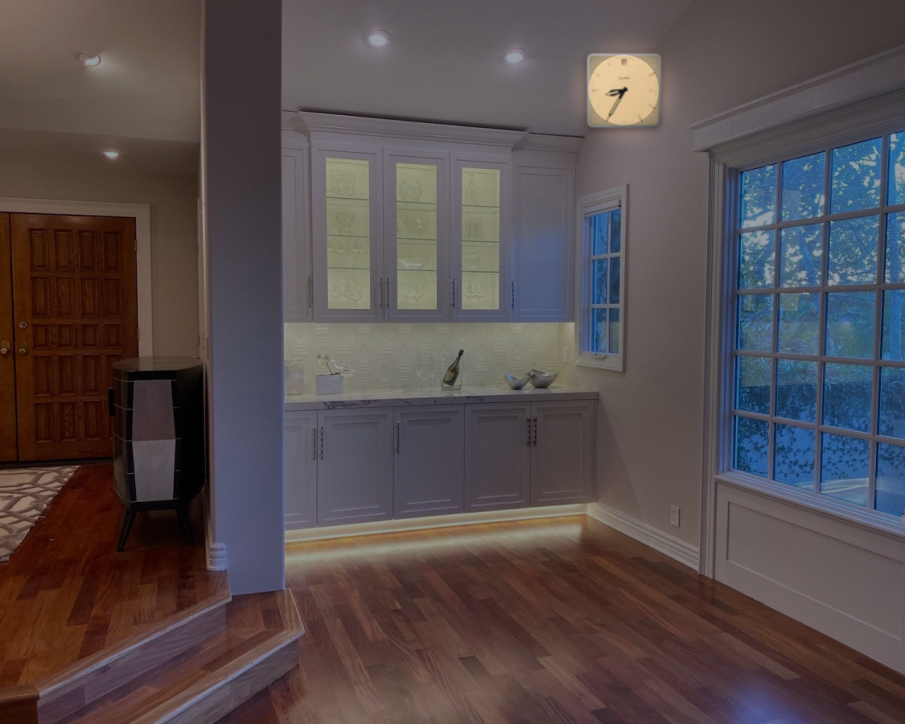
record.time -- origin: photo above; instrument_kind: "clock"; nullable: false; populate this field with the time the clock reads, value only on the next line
8:35
